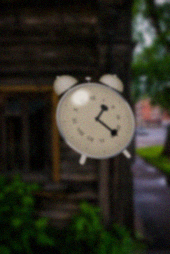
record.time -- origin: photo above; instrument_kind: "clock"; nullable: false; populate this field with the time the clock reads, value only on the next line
1:23
